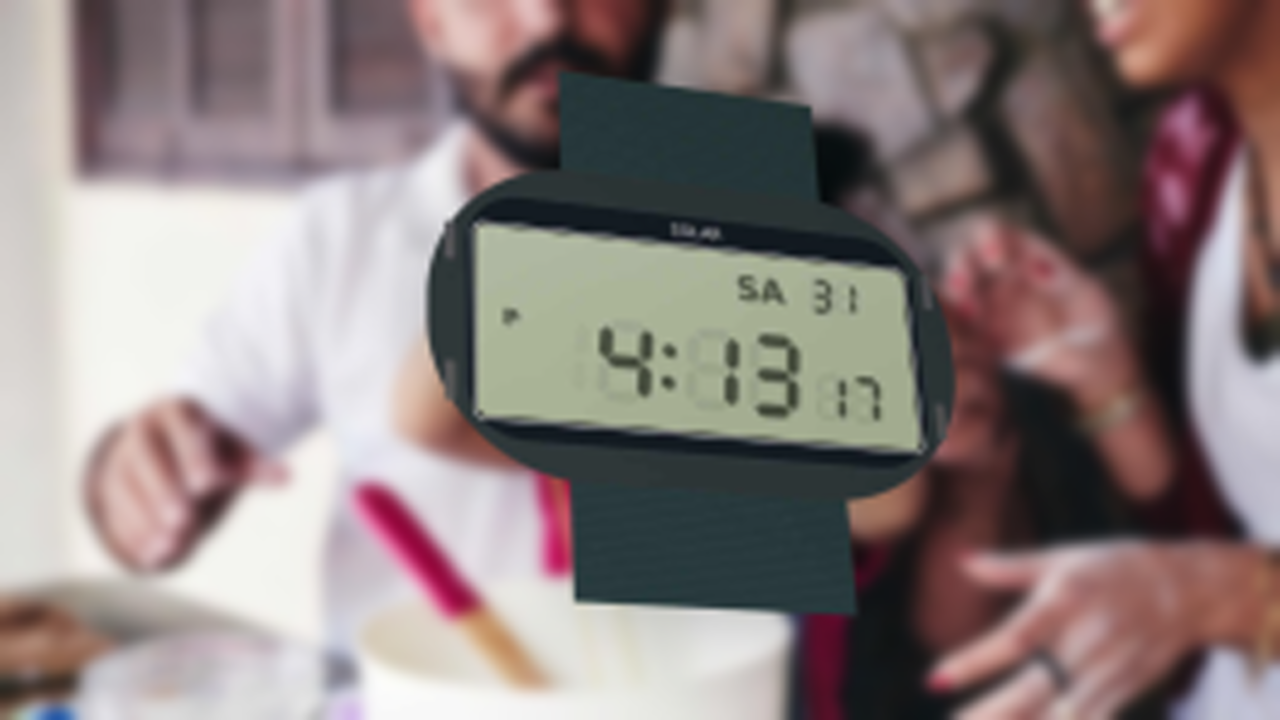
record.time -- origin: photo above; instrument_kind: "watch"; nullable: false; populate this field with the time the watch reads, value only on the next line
4:13:17
